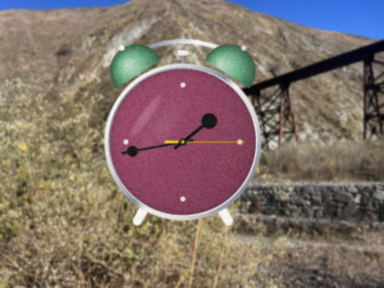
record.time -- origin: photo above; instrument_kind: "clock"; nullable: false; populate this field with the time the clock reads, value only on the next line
1:43:15
